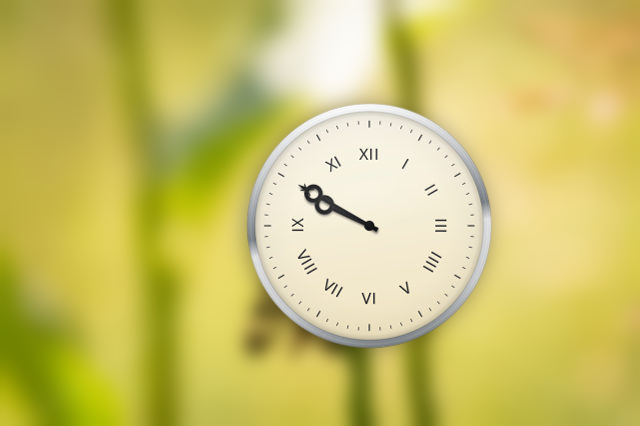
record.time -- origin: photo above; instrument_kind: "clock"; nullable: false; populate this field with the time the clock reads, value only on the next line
9:50
